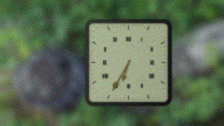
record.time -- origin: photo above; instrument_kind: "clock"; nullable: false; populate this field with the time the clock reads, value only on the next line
6:35
